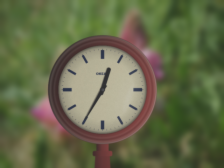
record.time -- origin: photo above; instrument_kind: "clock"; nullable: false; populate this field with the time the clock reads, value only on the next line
12:35
